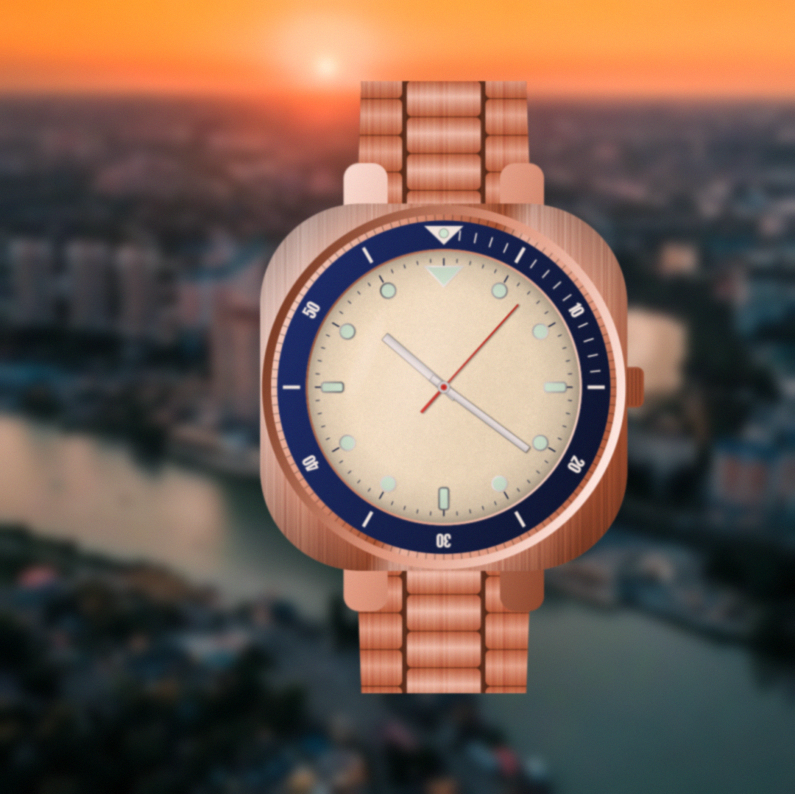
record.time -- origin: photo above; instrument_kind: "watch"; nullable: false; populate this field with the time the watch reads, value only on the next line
10:21:07
